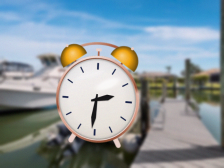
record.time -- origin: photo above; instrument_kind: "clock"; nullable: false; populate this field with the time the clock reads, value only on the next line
2:31
